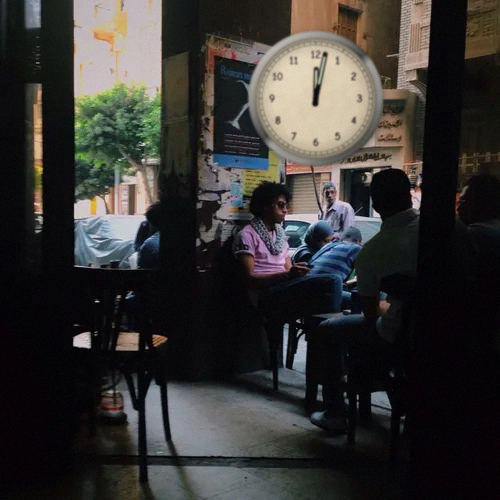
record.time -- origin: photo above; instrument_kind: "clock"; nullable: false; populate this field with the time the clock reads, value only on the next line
12:02
